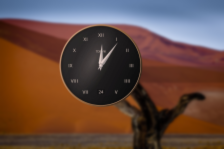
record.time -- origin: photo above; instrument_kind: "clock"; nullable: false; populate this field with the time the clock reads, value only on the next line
12:06
